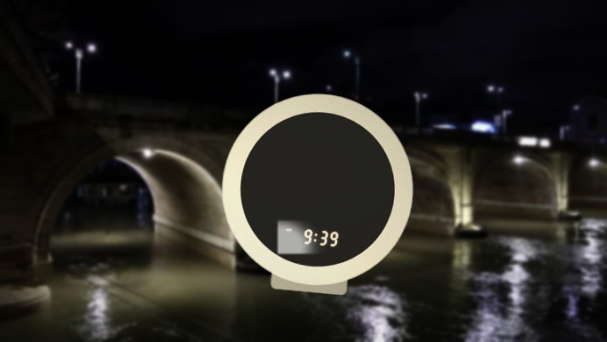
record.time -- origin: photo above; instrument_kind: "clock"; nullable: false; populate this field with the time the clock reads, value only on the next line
9:39
